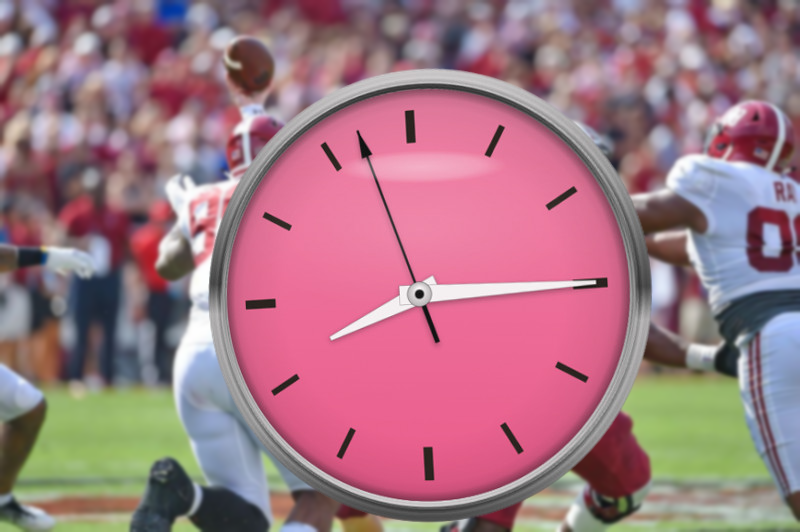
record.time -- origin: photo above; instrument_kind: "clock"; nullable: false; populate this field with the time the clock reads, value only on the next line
8:14:57
